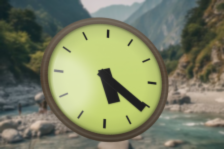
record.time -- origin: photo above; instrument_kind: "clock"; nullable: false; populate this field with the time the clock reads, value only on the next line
5:21
